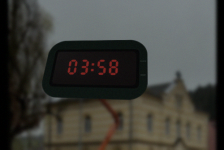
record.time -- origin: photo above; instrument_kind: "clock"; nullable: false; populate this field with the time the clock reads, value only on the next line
3:58
